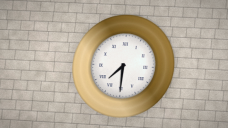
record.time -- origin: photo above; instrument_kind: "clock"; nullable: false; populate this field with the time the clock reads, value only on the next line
7:30
